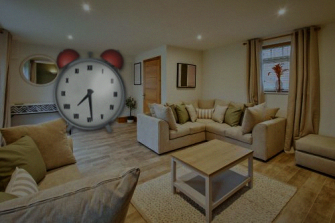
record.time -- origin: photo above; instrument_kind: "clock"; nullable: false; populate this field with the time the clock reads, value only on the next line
7:29
